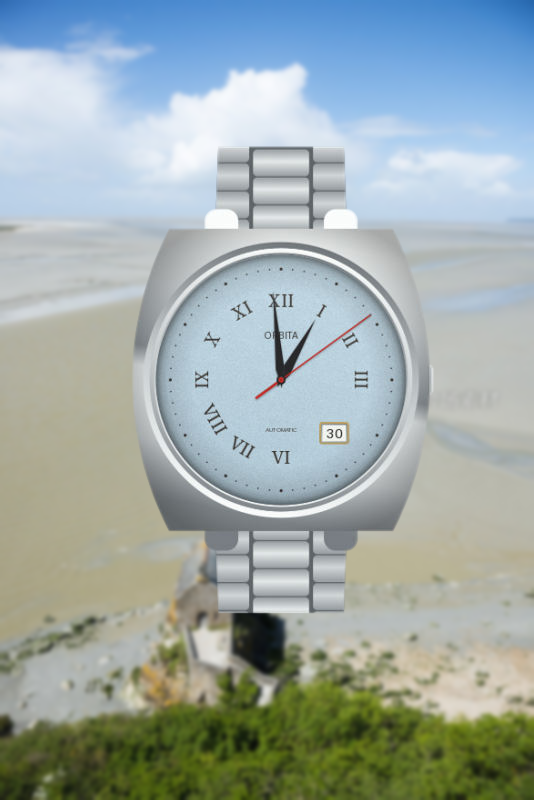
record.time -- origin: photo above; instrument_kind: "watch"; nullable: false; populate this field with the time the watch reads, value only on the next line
12:59:09
